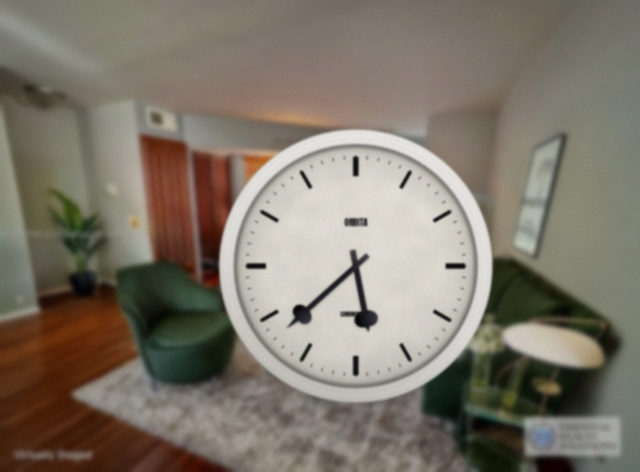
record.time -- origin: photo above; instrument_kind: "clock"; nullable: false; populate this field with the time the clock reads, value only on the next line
5:38
